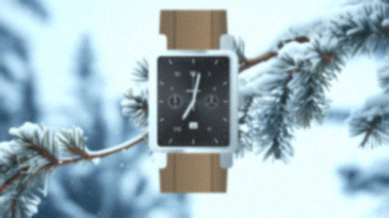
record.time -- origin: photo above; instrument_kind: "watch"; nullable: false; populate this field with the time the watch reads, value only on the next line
7:02
